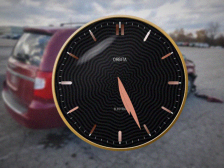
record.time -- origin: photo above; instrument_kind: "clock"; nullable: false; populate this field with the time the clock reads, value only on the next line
5:26
